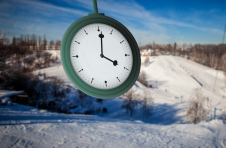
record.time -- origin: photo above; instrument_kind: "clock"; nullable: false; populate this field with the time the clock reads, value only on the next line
4:01
